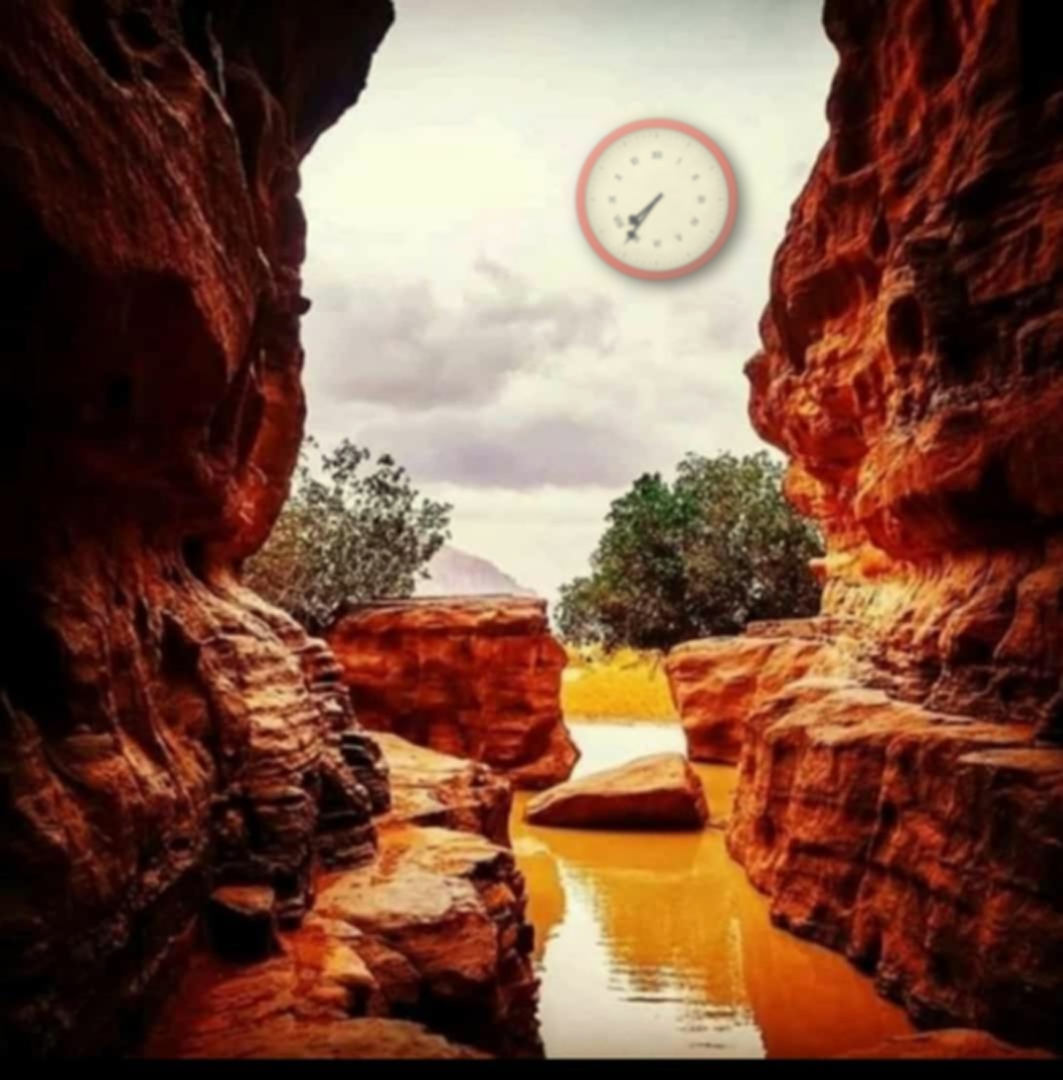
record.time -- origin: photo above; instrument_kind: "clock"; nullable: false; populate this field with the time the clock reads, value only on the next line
7:36
